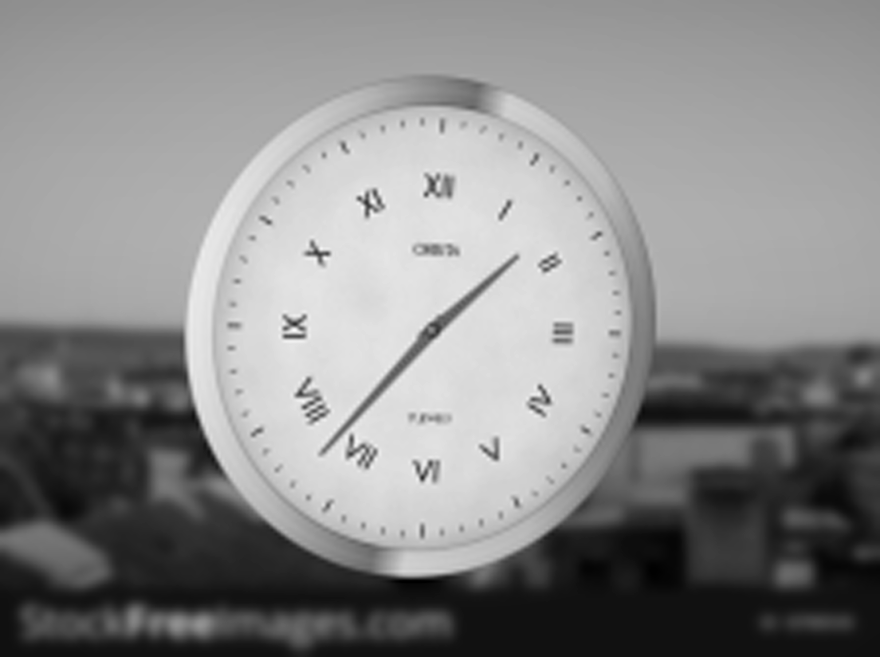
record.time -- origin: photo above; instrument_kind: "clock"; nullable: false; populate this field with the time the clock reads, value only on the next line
1:37
